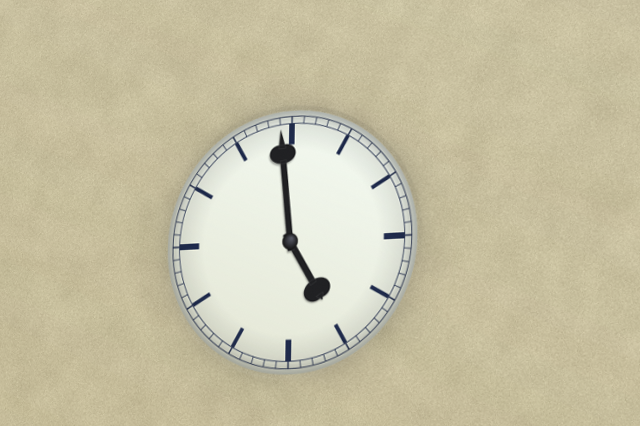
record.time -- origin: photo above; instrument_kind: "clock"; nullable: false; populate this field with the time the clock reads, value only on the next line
4:59
